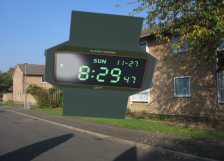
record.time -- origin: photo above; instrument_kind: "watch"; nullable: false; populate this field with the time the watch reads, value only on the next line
8:29:47
